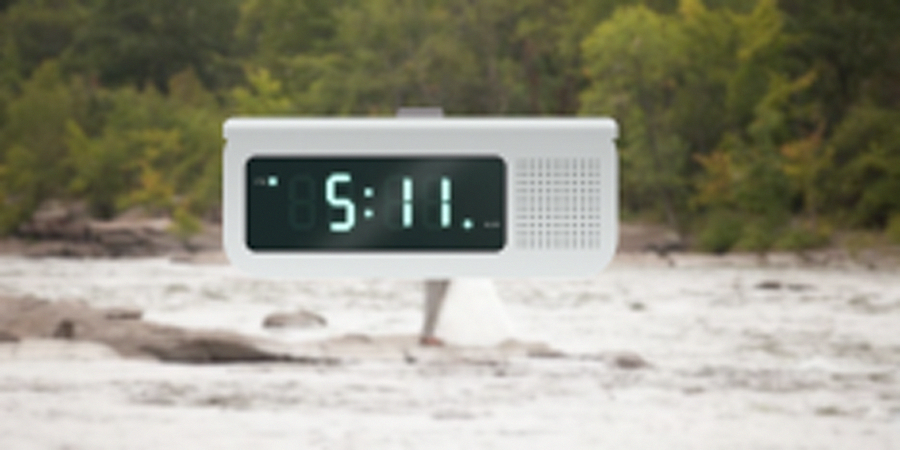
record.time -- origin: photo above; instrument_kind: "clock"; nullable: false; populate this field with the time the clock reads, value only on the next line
5:11
